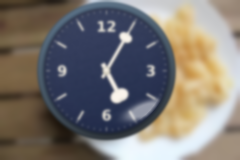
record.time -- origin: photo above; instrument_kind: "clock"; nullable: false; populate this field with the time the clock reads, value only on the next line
5:05
